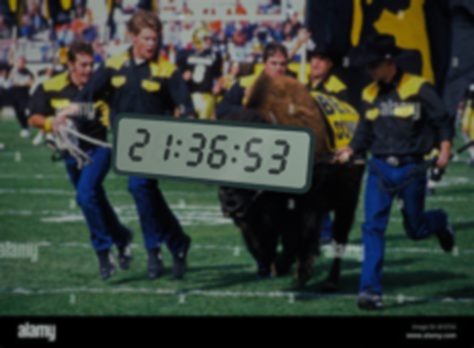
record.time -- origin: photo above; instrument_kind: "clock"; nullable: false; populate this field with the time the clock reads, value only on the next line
21:36:53
